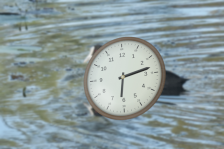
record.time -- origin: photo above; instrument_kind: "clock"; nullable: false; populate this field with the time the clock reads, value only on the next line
6:13
